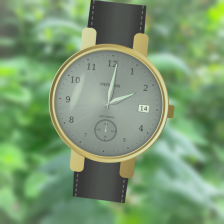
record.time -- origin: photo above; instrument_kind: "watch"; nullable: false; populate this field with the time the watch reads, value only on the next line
2:01
